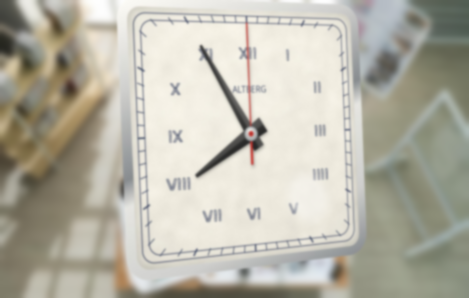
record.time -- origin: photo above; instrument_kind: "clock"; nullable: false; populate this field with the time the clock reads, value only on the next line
7:55:00
